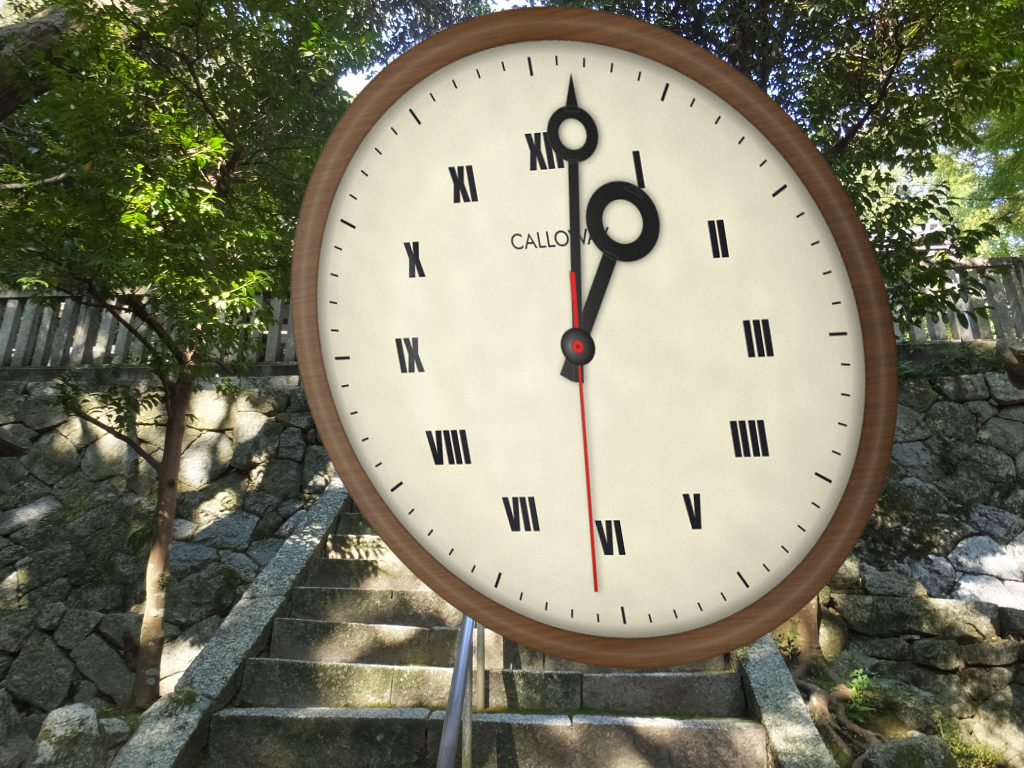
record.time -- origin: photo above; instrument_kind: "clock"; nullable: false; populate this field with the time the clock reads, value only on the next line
1:01:31
